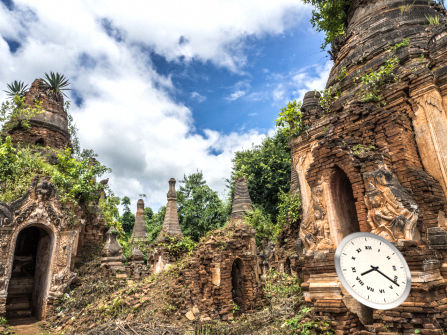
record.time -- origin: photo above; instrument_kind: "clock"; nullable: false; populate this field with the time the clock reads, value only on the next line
8:22
